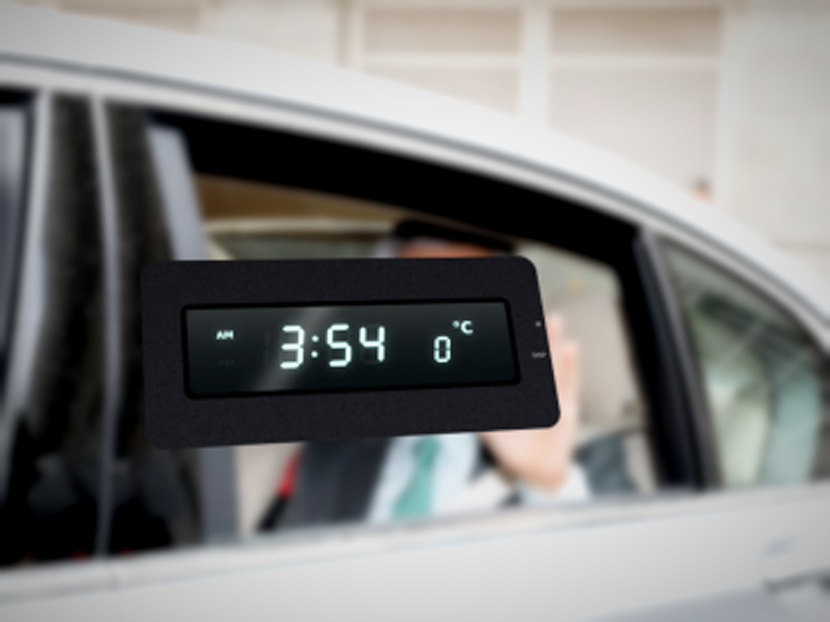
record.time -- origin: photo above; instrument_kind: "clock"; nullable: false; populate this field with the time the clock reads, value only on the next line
3:54
